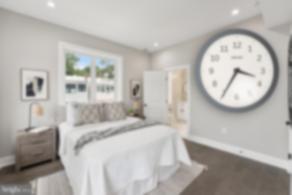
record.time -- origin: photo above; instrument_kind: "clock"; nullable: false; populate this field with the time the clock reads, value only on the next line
3:35
